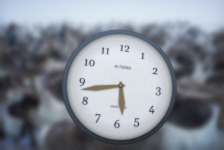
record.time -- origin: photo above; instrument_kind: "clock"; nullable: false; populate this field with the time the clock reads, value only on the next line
5:43
